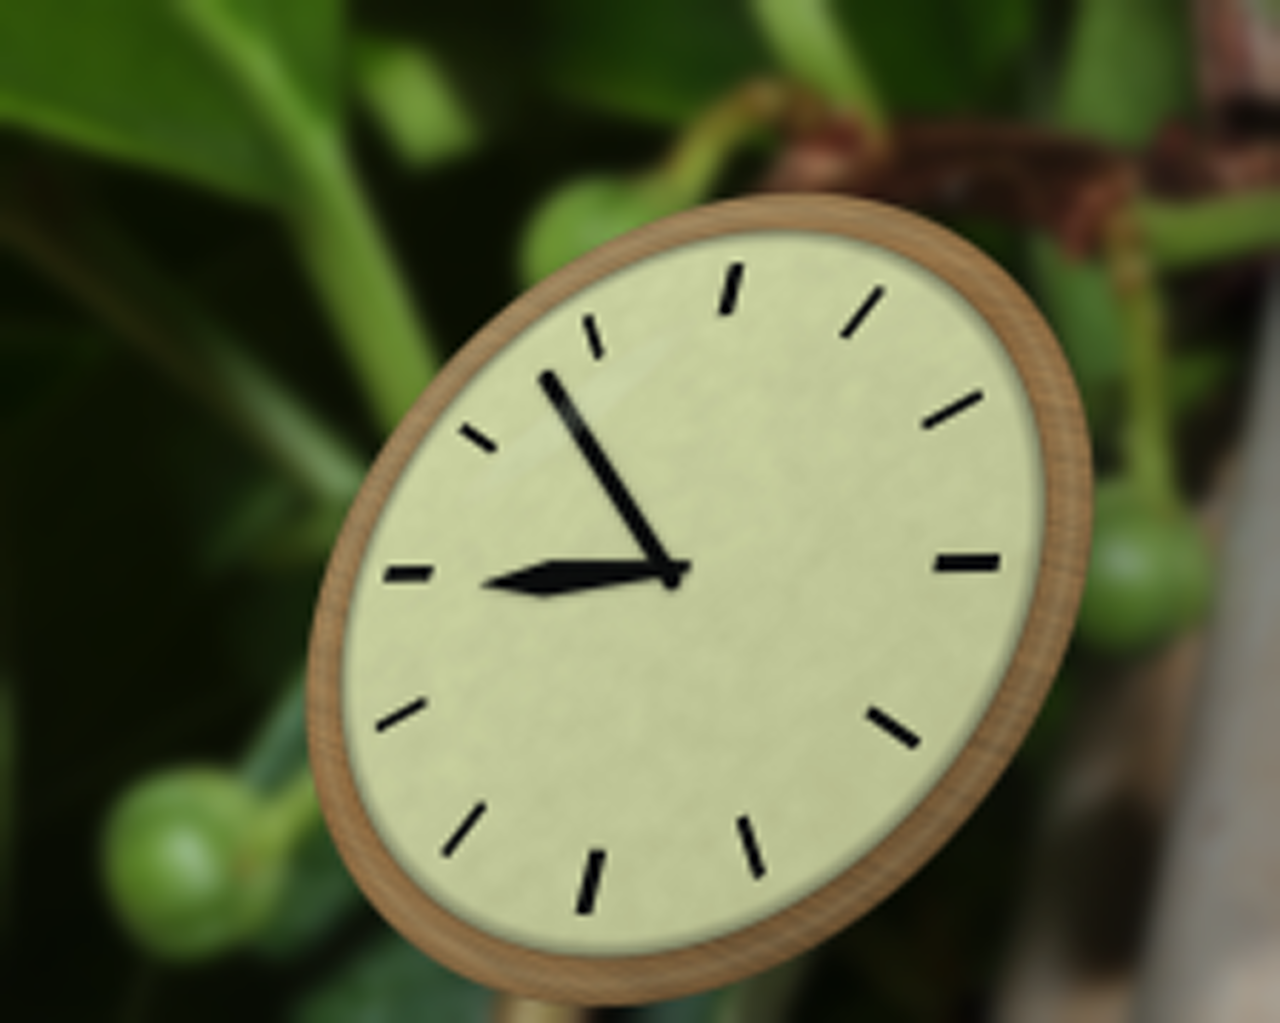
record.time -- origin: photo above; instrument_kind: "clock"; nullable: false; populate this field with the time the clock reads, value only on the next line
8:53
